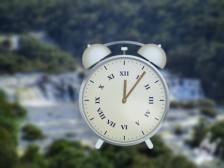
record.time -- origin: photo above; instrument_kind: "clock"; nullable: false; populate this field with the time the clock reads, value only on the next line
12:06
